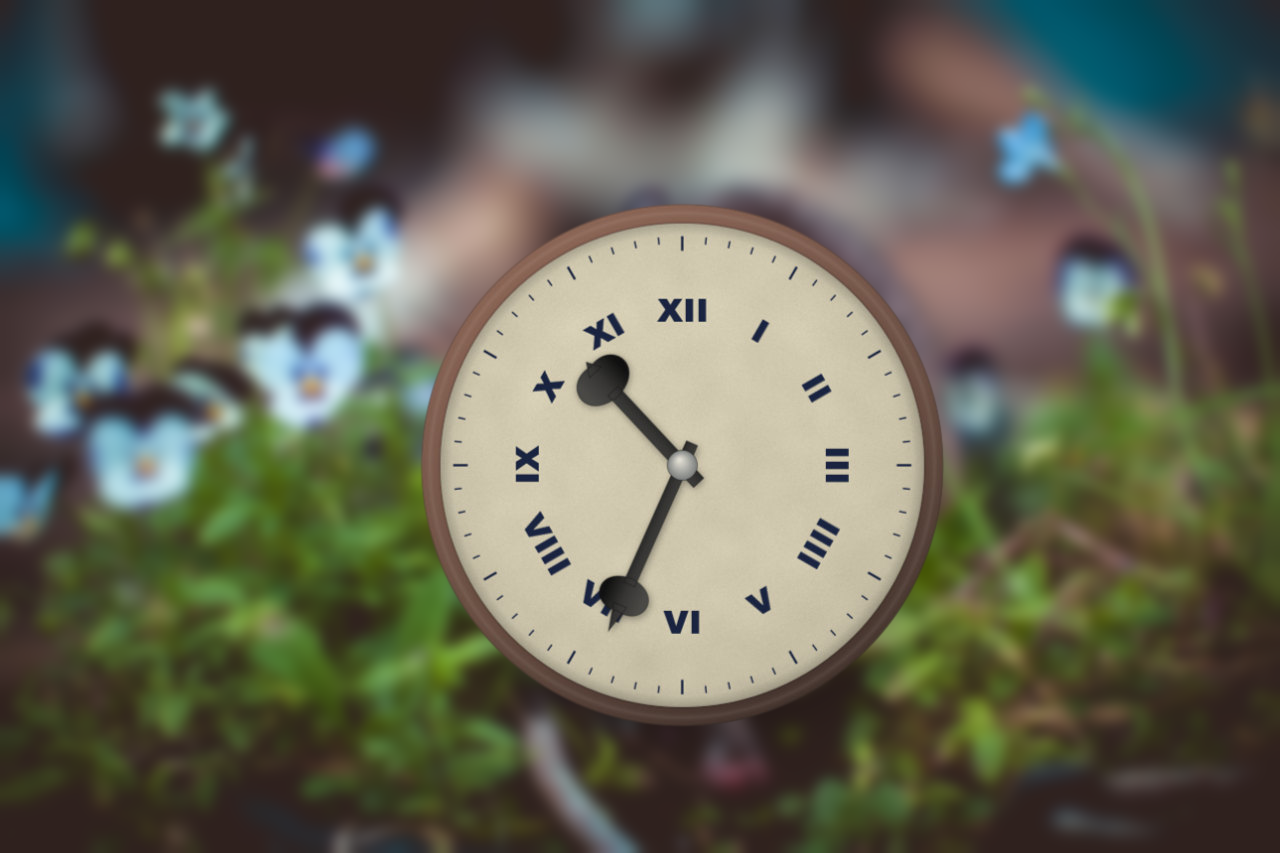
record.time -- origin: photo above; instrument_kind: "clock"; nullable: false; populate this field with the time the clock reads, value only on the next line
10:34
